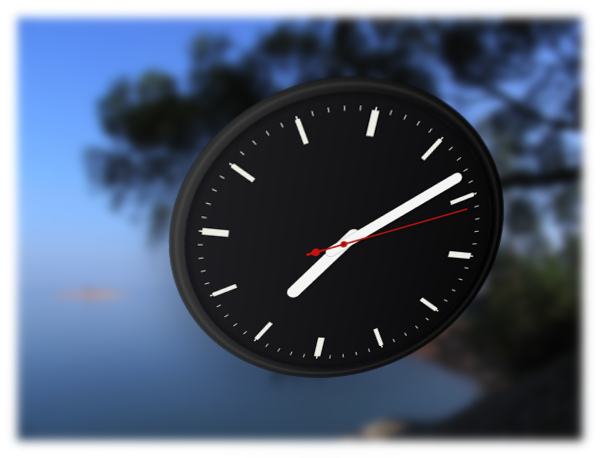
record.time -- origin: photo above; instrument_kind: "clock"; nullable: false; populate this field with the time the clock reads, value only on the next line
7:08:11
